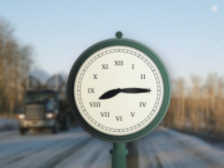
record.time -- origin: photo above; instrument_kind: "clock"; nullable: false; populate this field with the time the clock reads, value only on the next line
8:15
